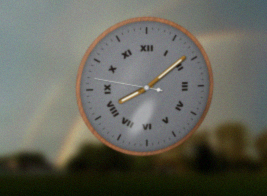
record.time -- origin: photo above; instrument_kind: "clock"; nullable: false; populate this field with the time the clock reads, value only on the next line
8:08:47
